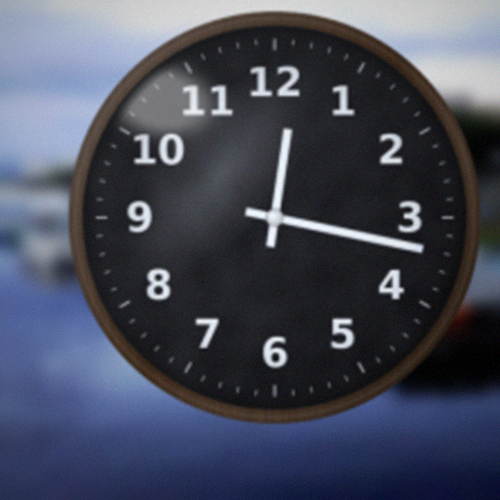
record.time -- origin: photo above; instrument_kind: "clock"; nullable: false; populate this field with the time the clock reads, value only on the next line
12:17
